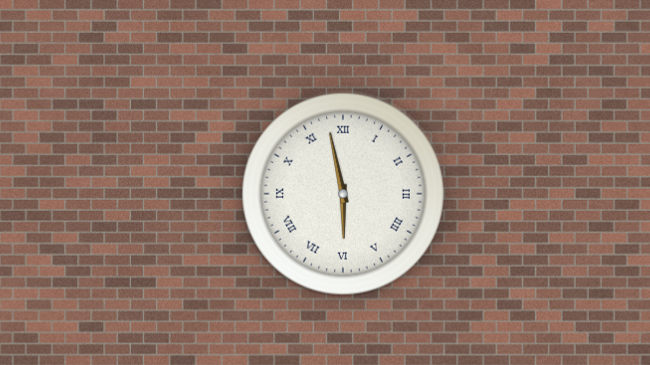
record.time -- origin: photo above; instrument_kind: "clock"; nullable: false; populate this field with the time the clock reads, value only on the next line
5:58
